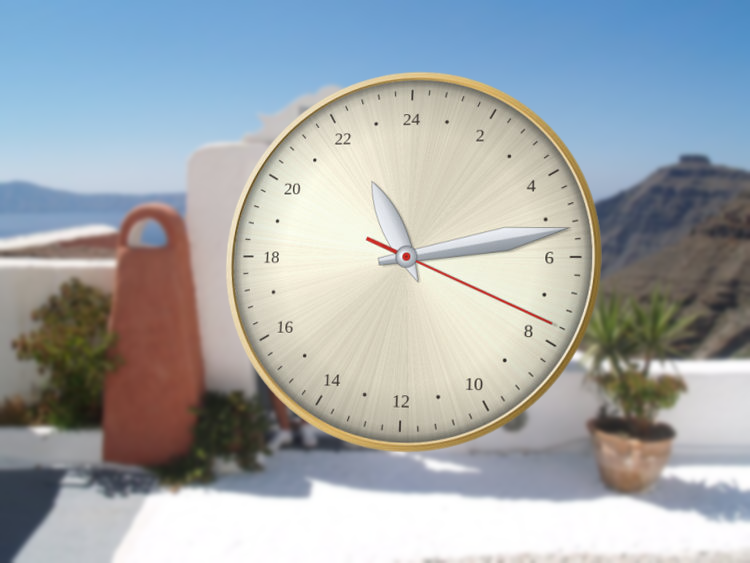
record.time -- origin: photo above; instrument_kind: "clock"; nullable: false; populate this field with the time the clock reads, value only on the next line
22:13:19
